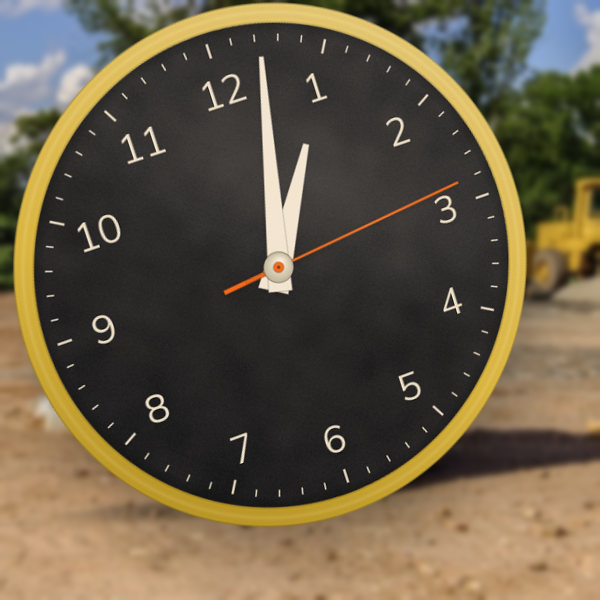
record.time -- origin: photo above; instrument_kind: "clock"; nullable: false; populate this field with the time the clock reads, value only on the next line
1:02:14
